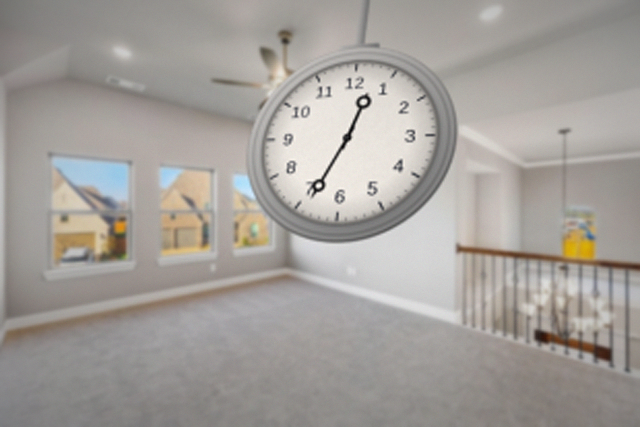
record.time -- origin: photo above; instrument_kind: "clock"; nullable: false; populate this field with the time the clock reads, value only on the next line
12:34
